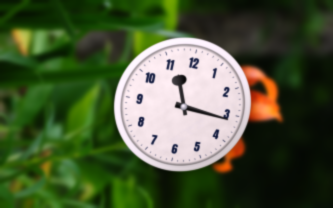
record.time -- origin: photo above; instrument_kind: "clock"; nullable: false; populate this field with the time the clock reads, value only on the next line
11:16
